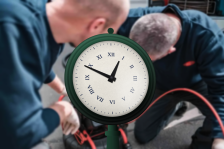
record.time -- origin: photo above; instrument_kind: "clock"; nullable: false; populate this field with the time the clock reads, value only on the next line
12:49
